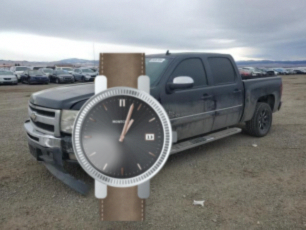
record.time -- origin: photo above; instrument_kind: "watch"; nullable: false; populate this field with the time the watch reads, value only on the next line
1:03
